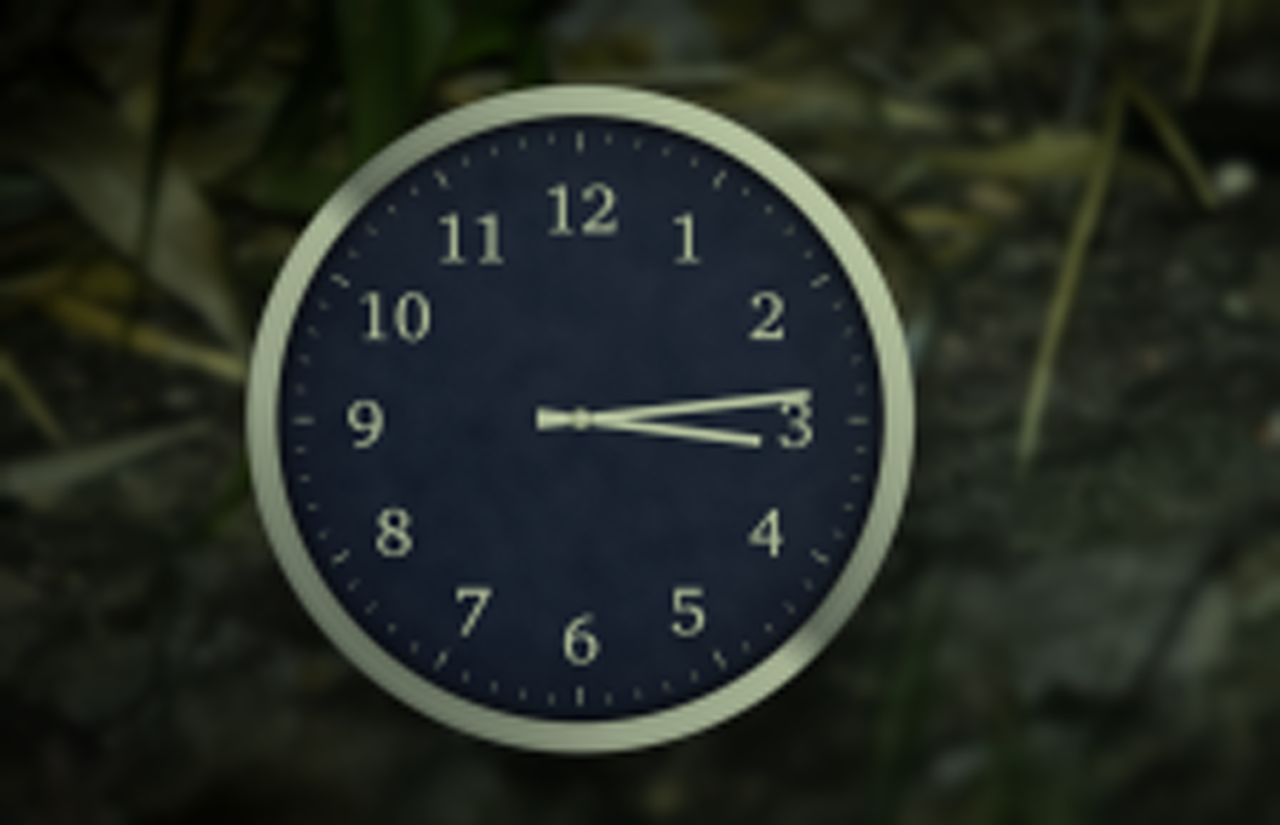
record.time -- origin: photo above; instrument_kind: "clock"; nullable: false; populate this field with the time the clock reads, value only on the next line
3:14
